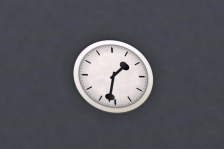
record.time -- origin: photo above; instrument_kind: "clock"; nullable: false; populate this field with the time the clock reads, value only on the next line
1:32
